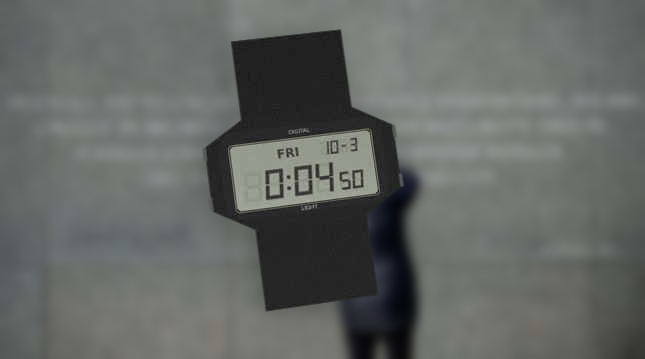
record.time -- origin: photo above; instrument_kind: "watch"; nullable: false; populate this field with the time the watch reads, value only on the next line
0:04:50
